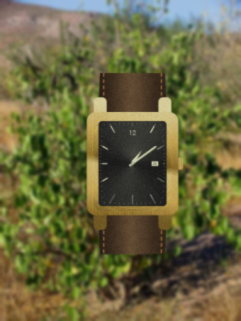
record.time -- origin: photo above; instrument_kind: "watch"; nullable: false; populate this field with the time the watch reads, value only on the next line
1:09
